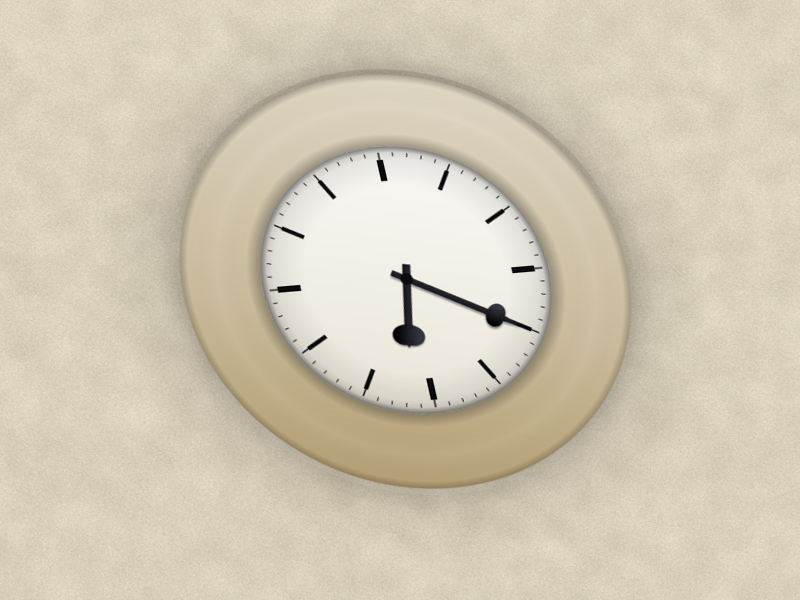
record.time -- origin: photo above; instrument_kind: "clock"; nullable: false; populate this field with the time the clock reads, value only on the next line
6:20
